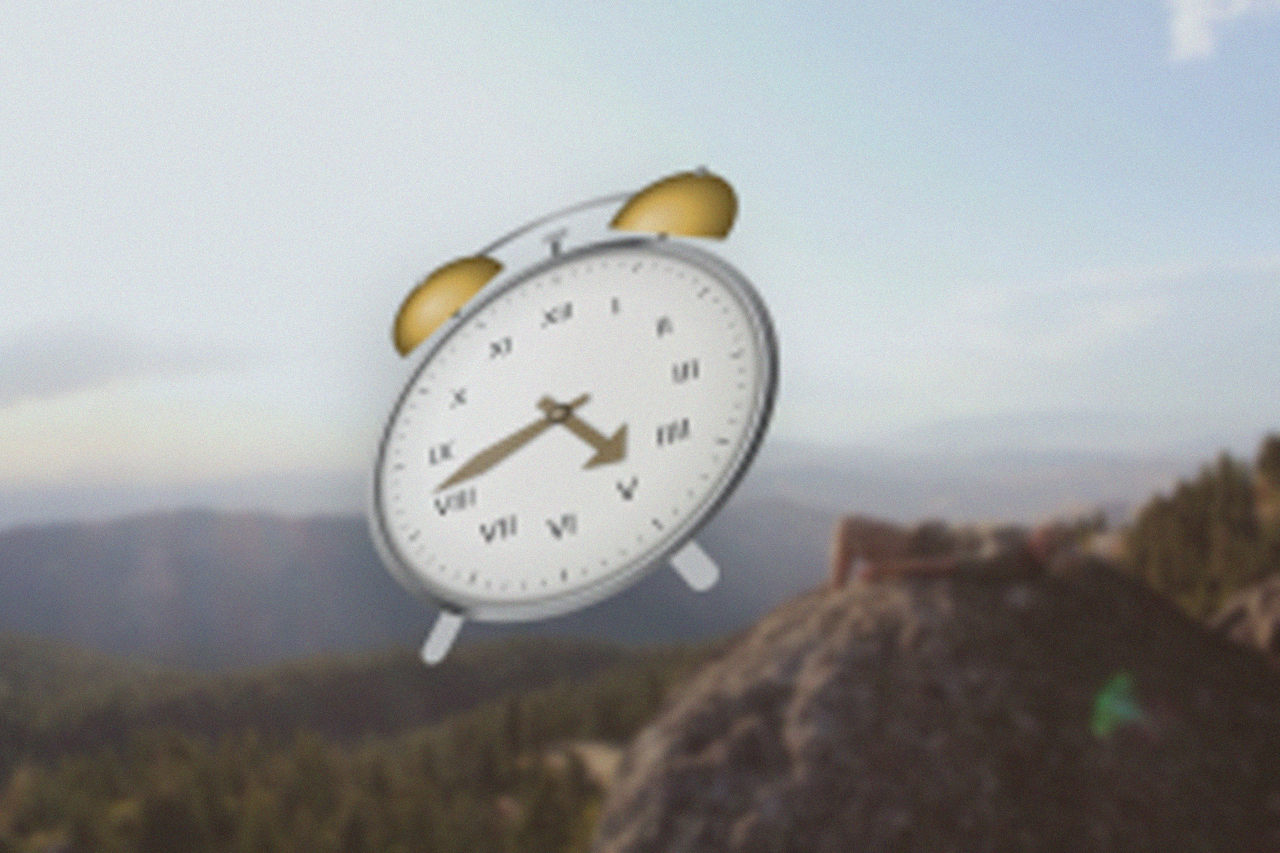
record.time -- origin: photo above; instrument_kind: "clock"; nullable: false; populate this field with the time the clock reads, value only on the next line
4:42
